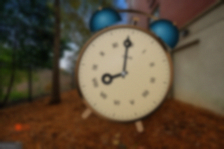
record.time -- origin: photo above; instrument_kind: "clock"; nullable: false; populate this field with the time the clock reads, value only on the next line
7:59
